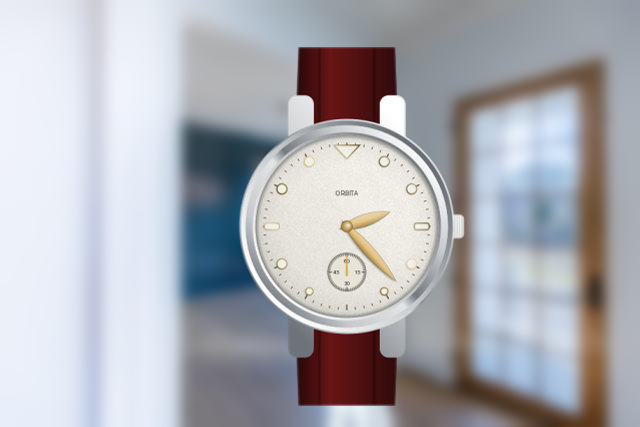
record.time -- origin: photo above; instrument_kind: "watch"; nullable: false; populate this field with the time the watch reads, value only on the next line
2:23
